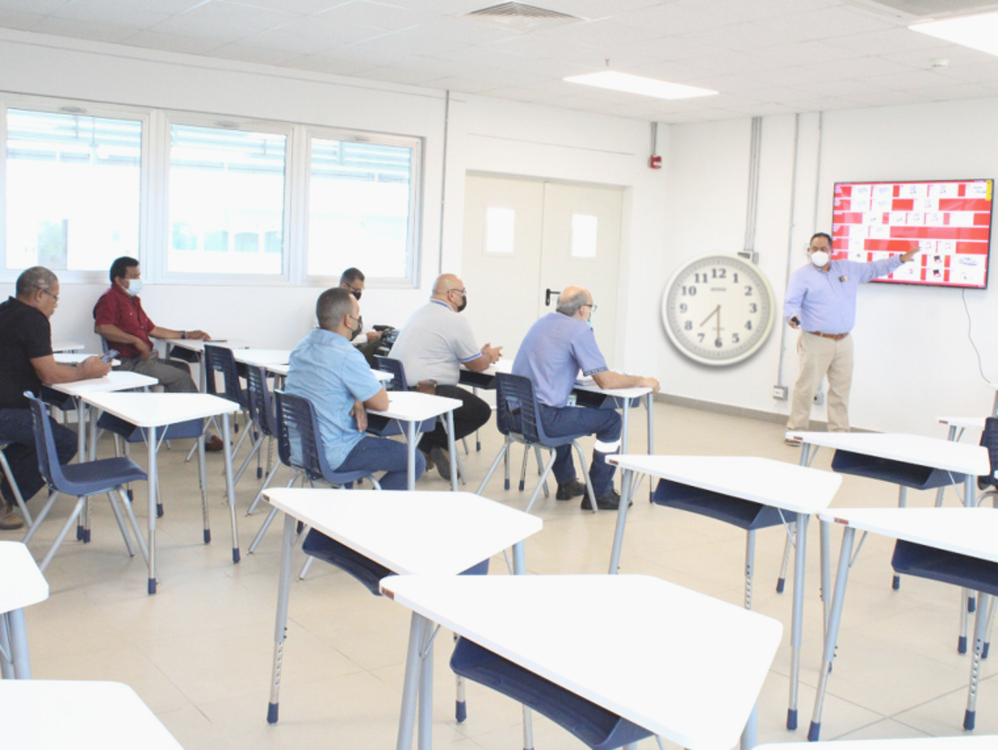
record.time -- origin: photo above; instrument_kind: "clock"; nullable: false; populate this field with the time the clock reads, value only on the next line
7:30
